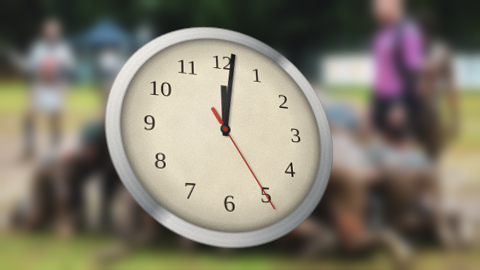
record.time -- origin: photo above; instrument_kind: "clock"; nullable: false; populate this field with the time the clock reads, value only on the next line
12:01:25
